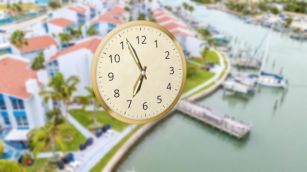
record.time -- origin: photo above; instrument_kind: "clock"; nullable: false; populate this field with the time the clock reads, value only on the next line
6:56
